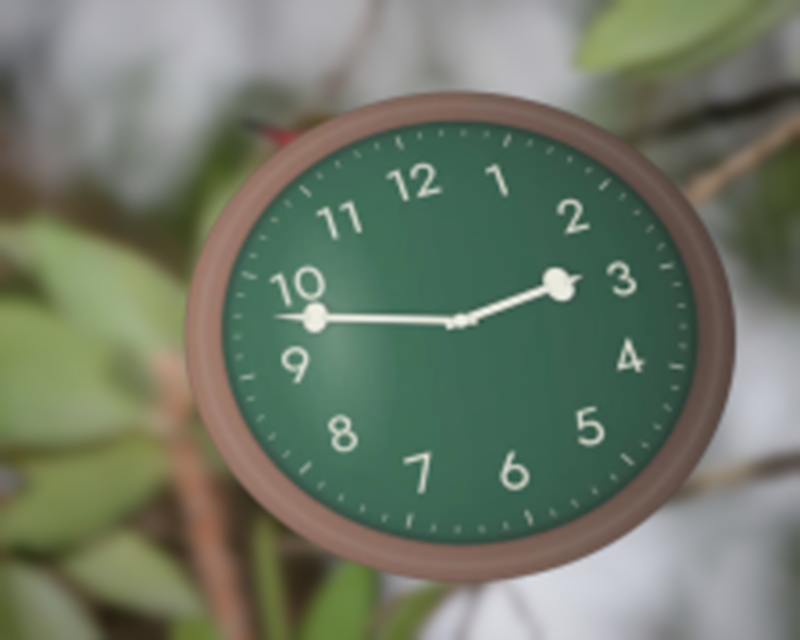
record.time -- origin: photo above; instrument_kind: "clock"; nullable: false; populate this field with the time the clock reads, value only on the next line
2:48
